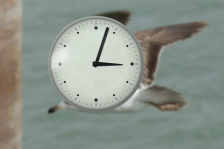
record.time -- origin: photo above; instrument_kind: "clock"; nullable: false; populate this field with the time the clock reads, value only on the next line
3:03
